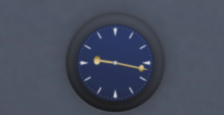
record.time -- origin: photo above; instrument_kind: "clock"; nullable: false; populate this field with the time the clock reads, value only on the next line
9:17
